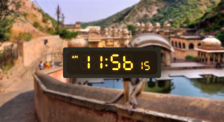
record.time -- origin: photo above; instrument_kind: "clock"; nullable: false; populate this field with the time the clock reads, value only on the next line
11:56:15
